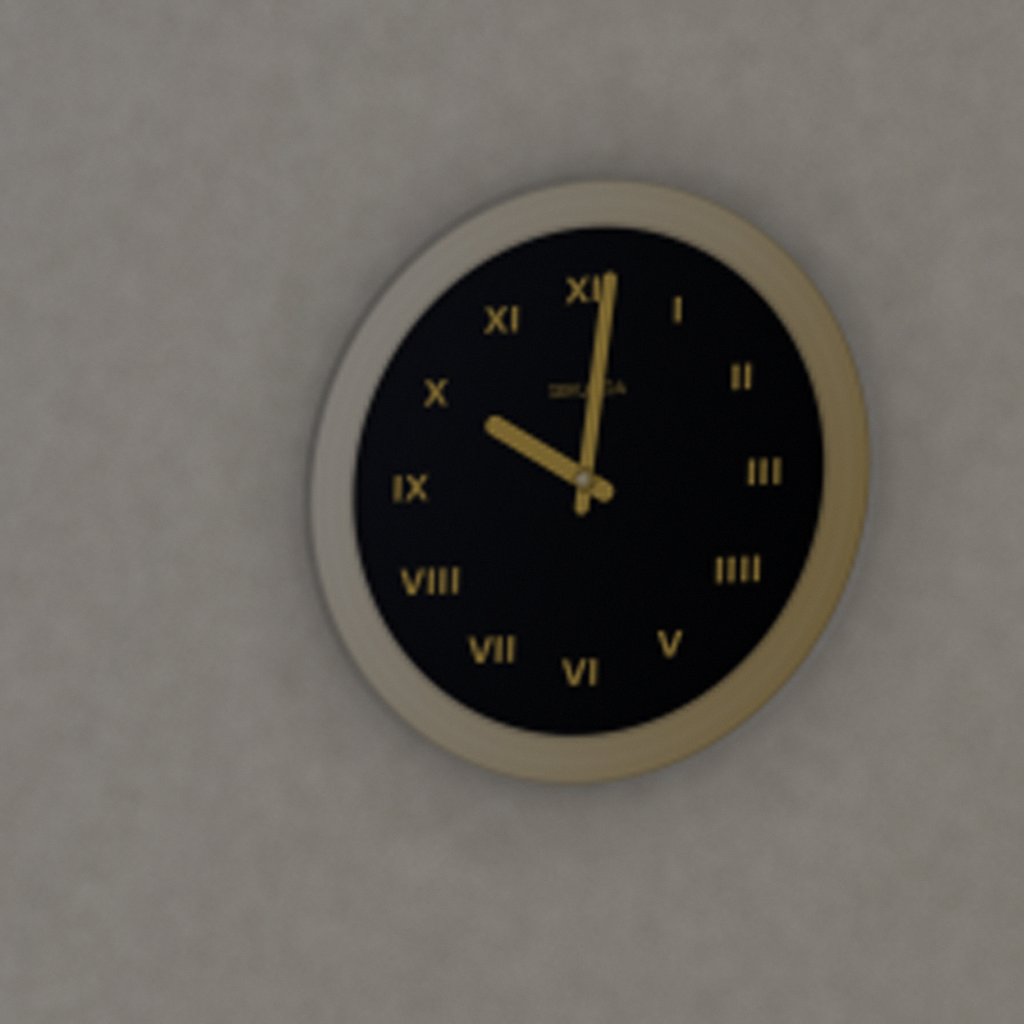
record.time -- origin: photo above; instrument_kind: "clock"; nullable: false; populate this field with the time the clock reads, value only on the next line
10:01
